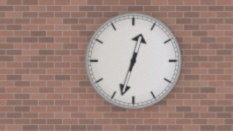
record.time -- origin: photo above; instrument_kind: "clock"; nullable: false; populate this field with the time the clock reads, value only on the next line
12:33
